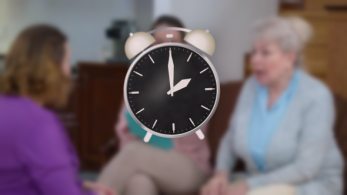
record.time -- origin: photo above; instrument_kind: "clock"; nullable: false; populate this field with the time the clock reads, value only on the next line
2:00
